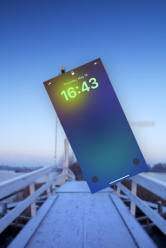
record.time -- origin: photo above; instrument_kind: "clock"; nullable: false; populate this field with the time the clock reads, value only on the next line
16:43
